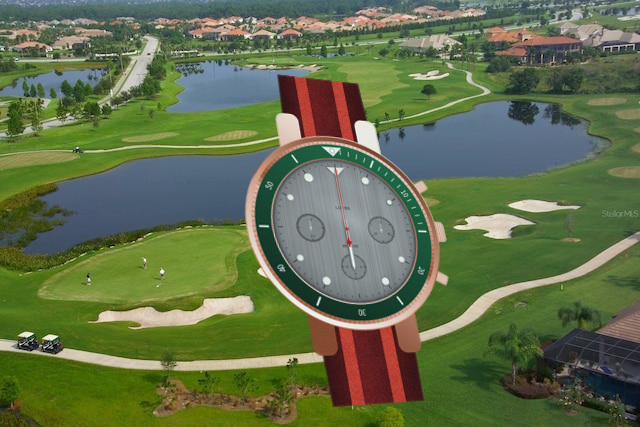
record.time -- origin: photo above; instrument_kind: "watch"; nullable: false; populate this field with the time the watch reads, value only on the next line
6:00
